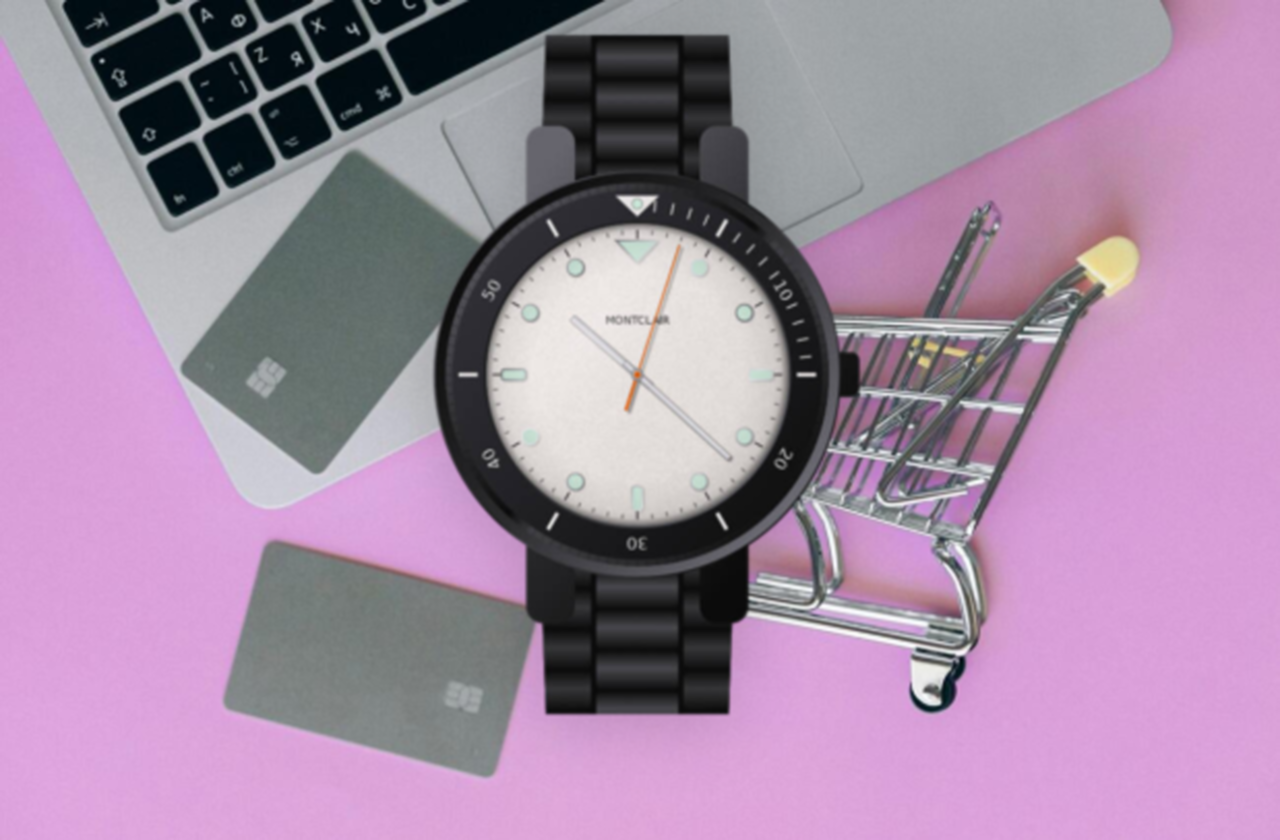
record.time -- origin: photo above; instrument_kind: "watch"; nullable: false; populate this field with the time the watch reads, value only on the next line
10:22:03
